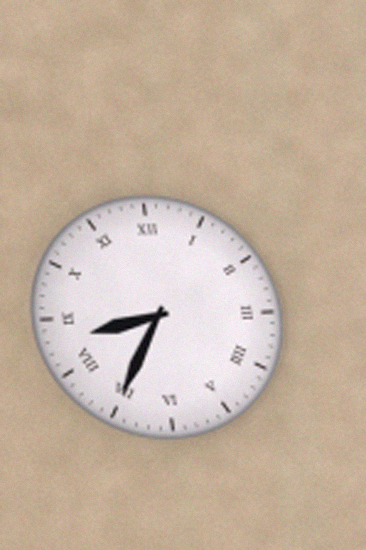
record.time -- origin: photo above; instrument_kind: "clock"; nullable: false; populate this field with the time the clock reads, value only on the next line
8:35
